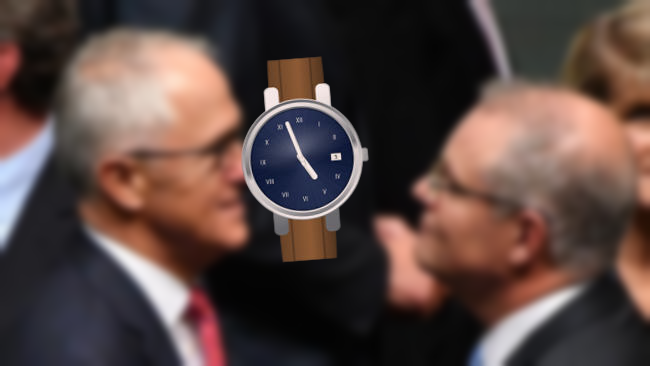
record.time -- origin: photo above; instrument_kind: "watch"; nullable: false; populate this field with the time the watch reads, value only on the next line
4:57
